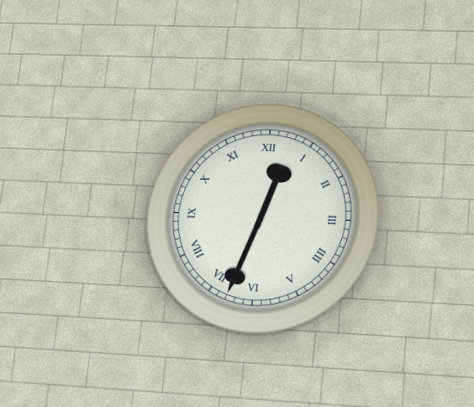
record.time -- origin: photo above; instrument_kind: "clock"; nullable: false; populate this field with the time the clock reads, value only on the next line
12:33
